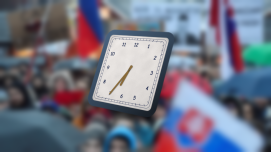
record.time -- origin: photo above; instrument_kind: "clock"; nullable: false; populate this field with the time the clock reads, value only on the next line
6:35
